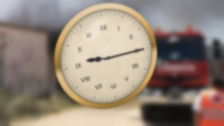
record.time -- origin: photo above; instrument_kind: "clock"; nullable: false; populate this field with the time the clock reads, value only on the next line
9:15
